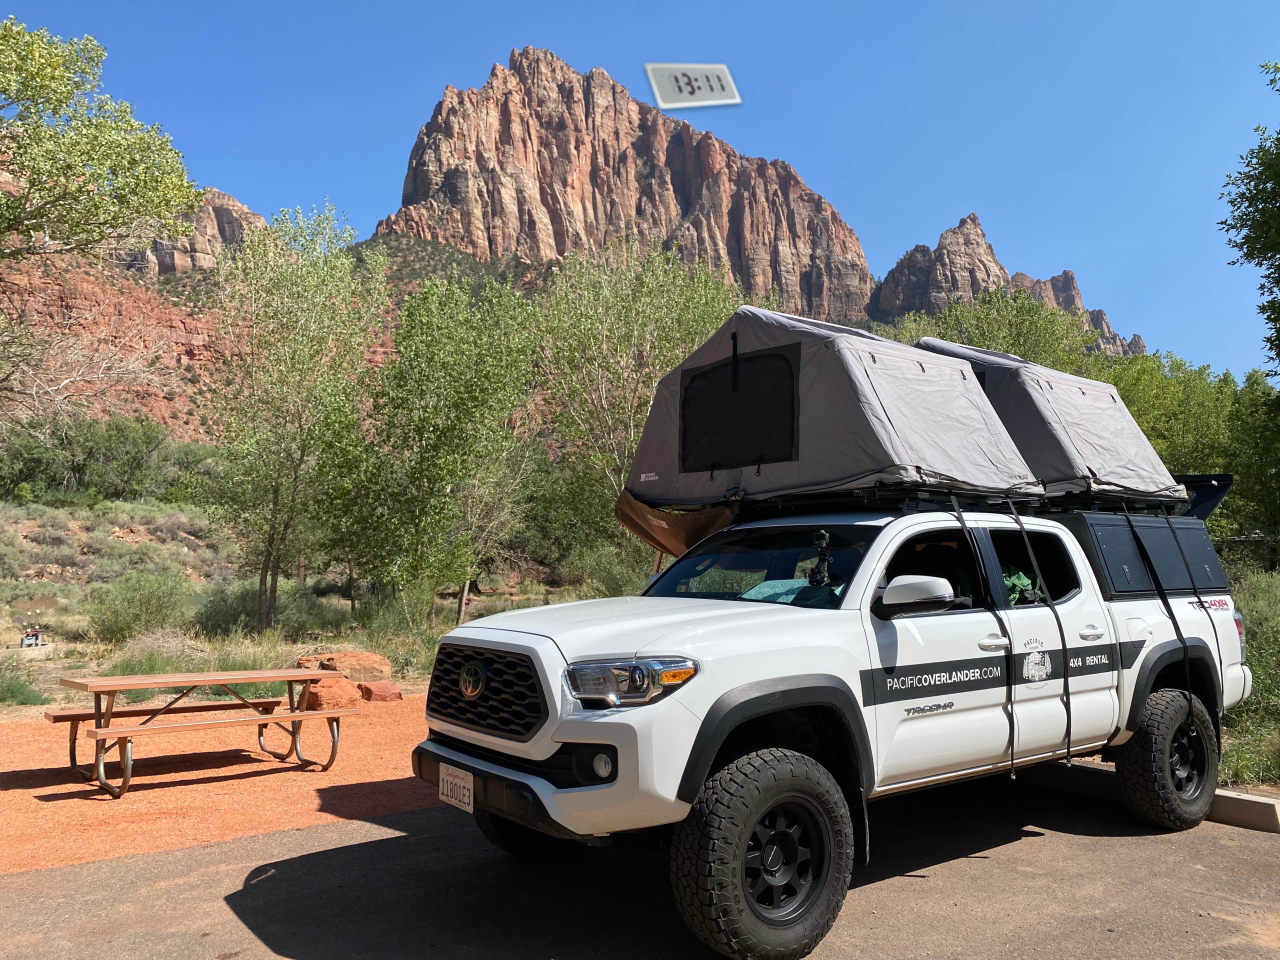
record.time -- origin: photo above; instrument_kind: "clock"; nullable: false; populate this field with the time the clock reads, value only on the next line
13:11
